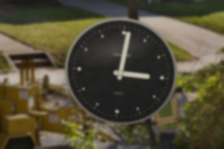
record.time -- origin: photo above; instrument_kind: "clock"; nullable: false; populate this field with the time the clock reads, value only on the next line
3:01
